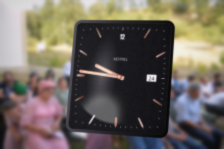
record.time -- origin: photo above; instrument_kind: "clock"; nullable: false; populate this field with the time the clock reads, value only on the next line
9:46
